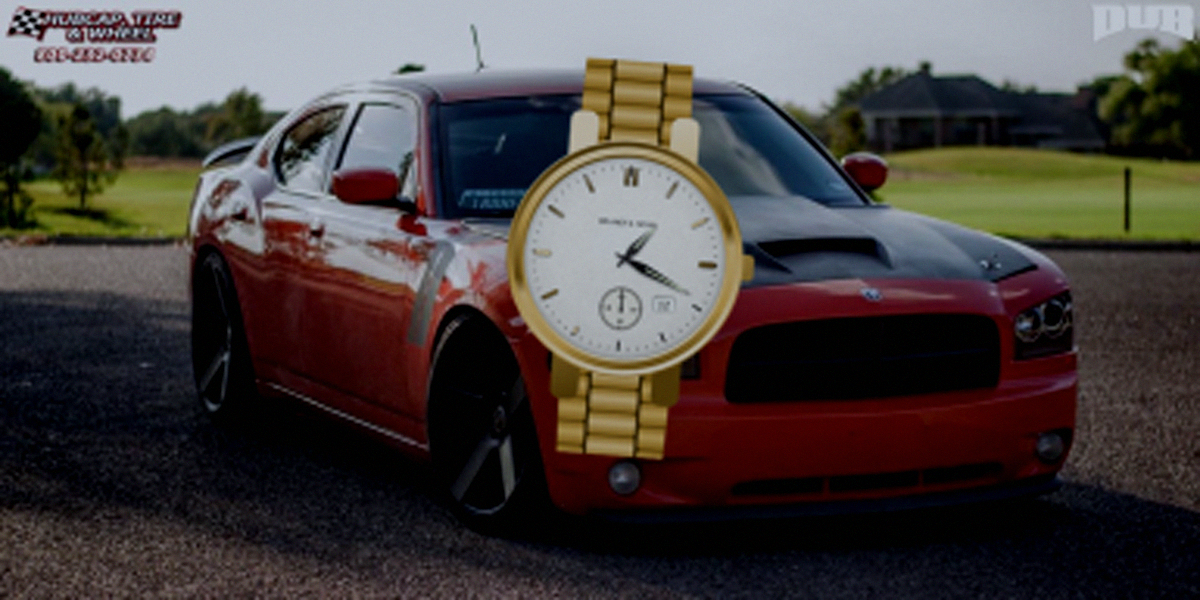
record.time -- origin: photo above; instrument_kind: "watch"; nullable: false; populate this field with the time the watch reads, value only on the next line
1:19
